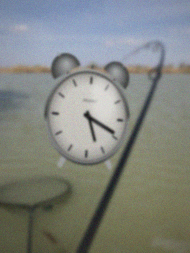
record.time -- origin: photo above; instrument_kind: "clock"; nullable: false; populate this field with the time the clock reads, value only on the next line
5:19
